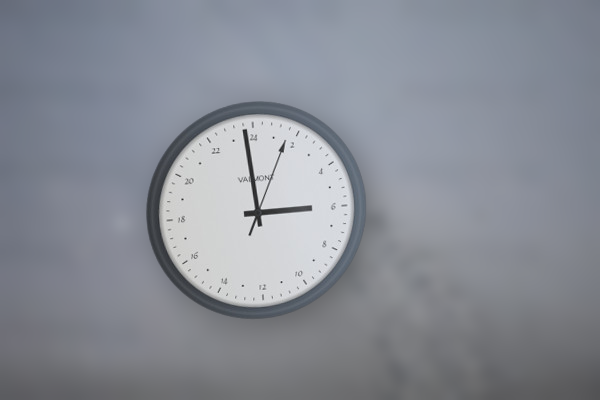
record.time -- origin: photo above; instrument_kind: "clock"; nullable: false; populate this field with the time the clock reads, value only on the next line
5:59:04
